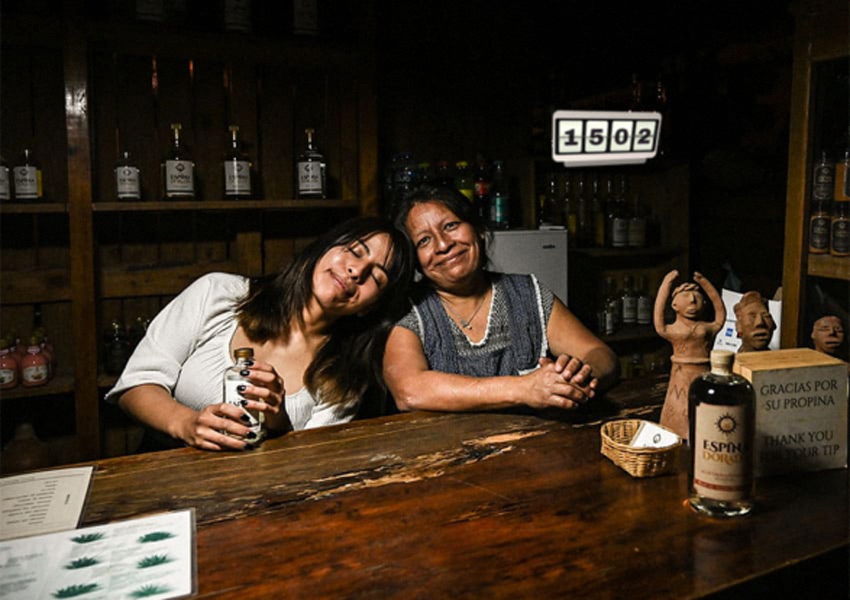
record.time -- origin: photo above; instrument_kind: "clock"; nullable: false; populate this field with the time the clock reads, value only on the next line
15:02
